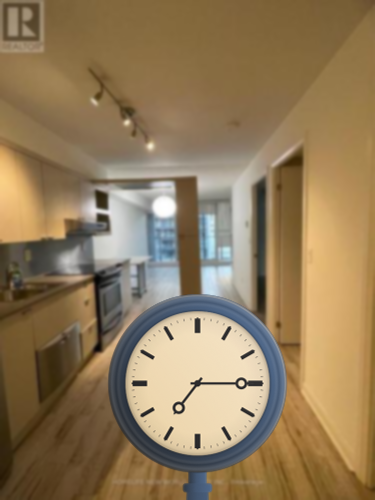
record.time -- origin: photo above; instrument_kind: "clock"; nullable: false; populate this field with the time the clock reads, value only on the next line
7:15
